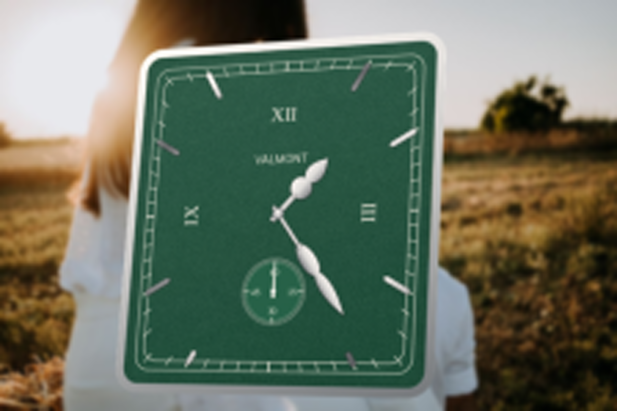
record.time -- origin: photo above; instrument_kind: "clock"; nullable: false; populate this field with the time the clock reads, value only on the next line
1:24
